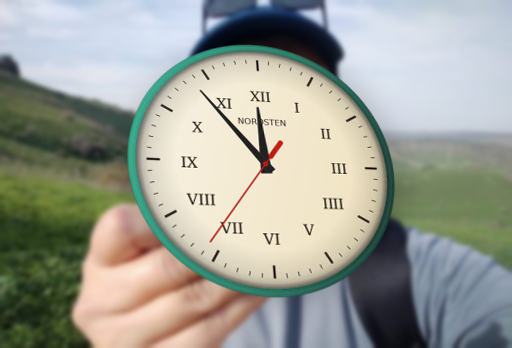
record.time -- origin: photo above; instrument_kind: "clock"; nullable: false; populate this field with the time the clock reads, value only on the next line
11:53:36
